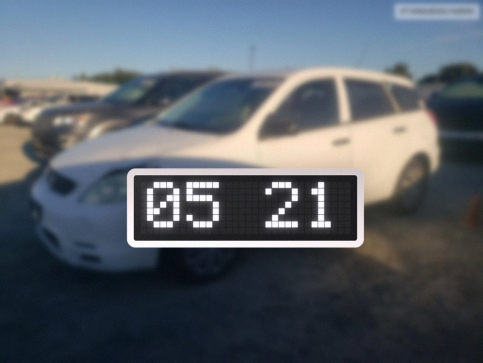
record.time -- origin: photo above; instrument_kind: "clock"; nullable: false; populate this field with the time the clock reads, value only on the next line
5:21
